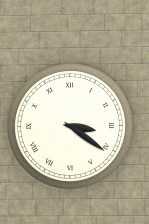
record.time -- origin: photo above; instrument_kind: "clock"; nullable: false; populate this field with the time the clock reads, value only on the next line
3:21
